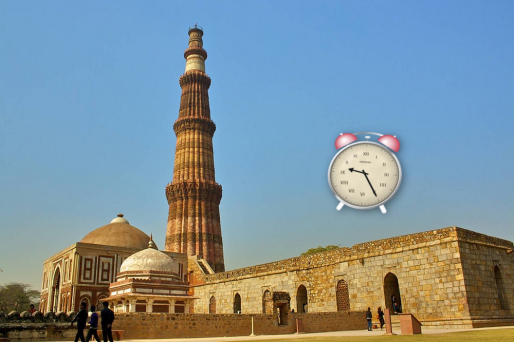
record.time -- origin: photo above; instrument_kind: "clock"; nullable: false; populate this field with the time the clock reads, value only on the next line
9:25
